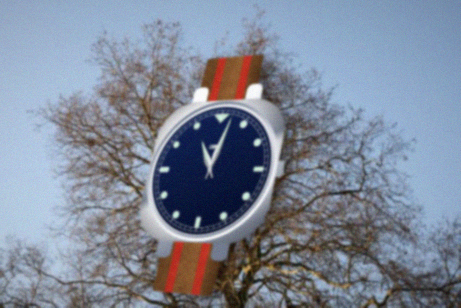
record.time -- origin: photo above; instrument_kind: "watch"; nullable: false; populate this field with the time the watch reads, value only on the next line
11:02
